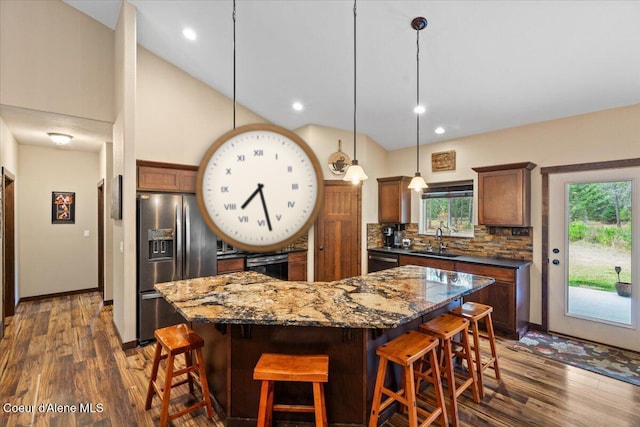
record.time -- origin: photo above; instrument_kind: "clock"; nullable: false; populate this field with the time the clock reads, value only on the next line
7:28
